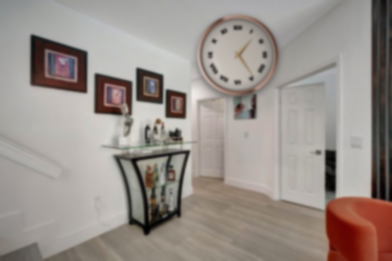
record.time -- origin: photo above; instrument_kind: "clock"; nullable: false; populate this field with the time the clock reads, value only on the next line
1:24
